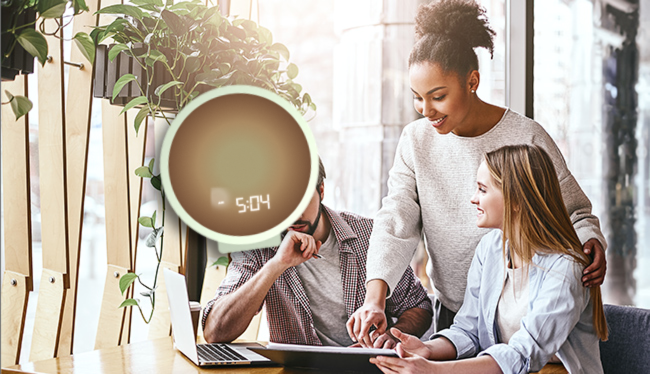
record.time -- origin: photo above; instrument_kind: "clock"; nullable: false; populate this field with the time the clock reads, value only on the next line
5:04
